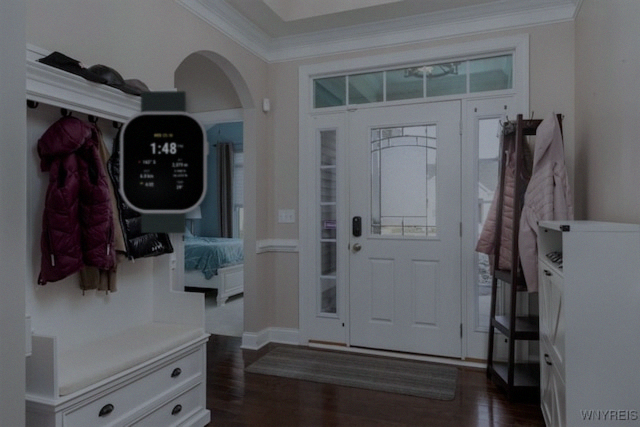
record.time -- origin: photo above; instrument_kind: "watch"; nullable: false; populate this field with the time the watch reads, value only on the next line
1:48
